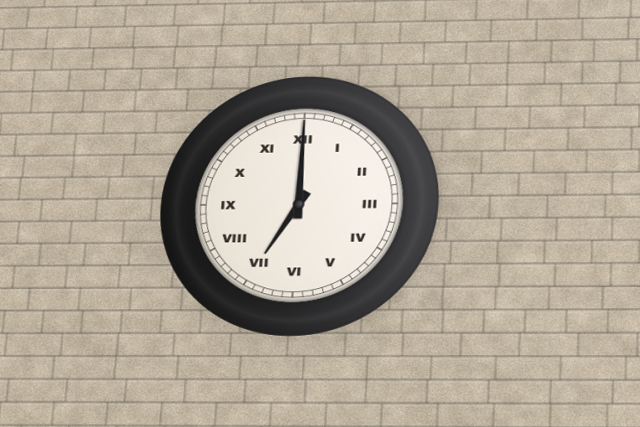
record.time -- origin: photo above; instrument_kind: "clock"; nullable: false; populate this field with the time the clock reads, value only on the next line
7:00
